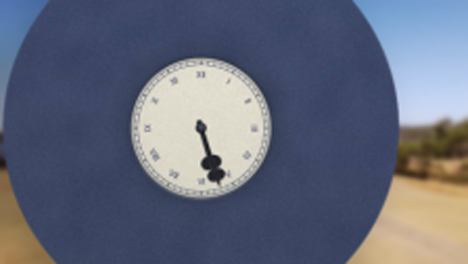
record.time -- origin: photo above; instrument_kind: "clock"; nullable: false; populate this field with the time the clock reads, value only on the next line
5:27
